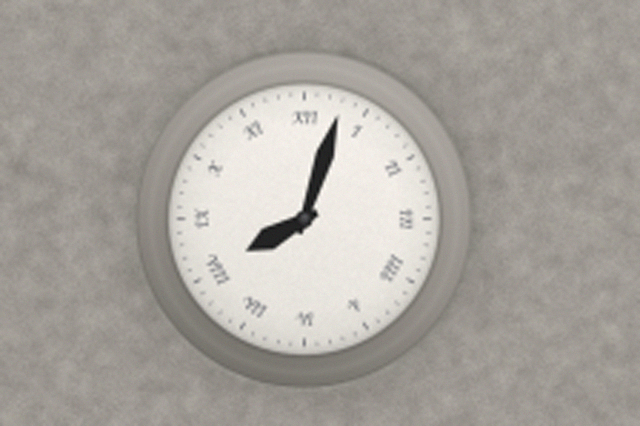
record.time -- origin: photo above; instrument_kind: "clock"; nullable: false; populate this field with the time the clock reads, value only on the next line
8:03
